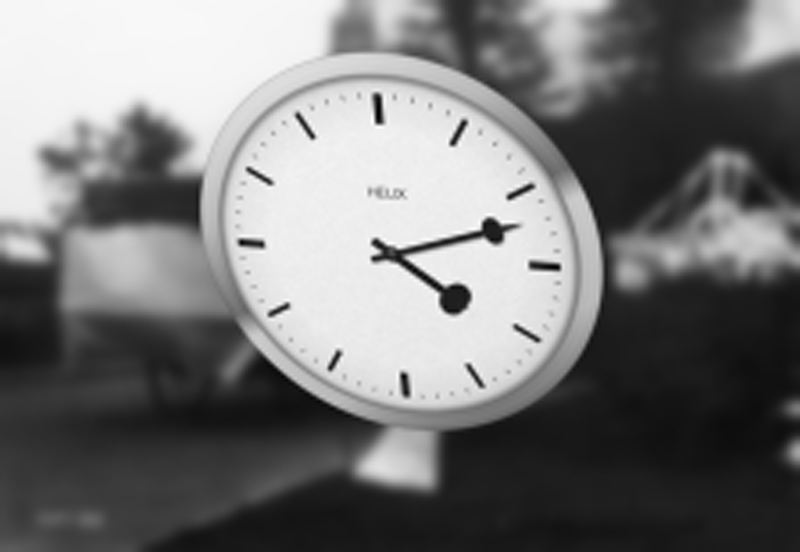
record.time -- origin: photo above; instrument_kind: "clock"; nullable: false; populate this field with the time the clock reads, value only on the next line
4:12
